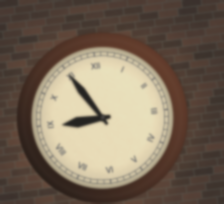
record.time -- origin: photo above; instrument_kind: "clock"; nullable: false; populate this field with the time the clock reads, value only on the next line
8:55
